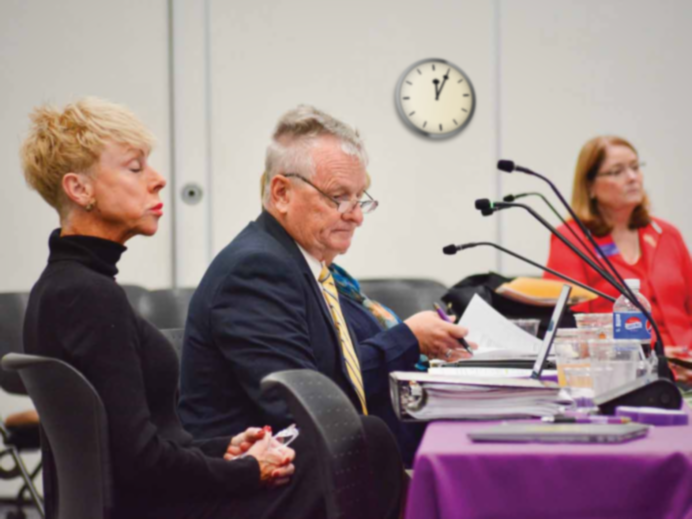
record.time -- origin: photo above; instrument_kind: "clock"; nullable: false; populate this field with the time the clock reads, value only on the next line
12:05
